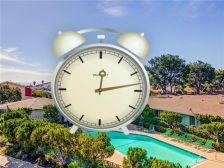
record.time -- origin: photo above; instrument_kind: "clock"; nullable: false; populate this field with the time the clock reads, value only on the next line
12:13
